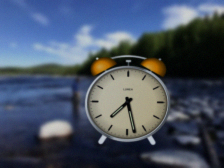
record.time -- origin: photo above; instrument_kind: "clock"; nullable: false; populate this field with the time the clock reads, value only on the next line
7:28
